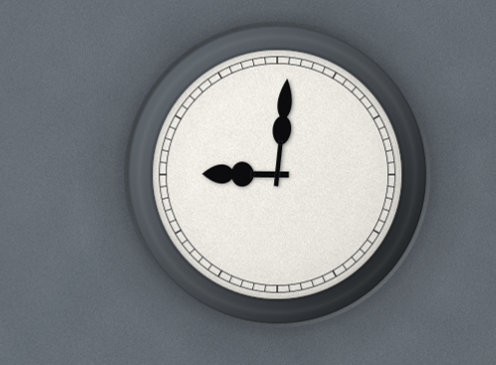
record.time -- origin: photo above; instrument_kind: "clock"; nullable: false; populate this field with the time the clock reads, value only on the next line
9:01
